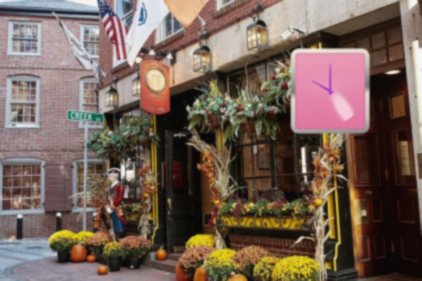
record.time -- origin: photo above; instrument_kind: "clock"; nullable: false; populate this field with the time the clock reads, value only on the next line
10:00
